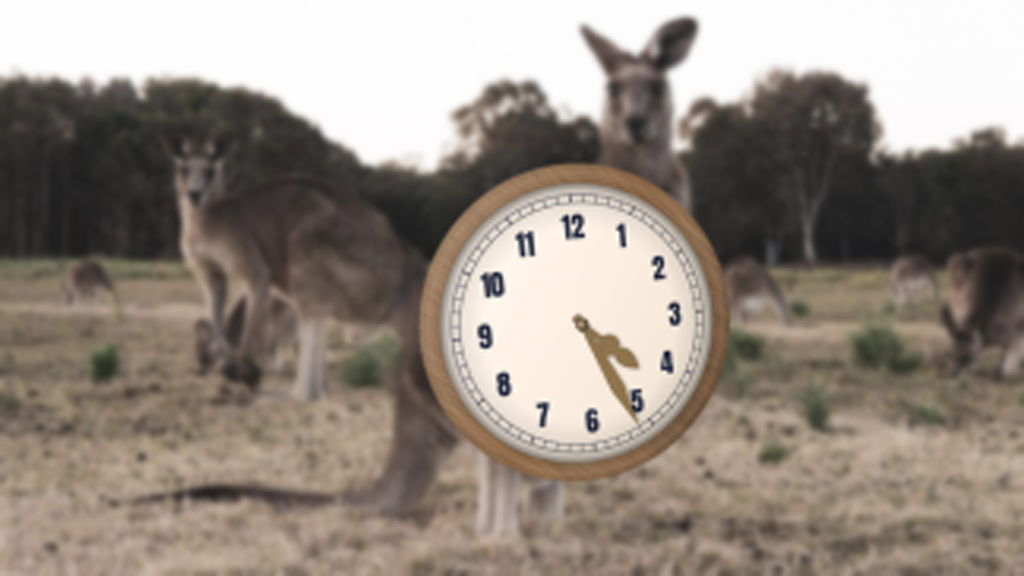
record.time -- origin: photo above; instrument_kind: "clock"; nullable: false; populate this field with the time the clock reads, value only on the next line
4:26
